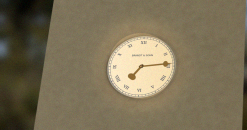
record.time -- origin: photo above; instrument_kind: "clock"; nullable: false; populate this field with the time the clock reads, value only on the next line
7:14
